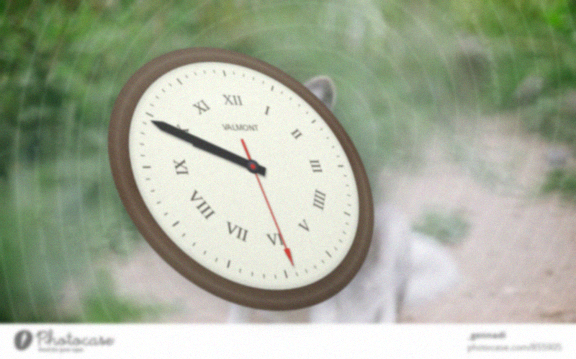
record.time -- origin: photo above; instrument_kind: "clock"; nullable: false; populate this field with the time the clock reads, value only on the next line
9:49:29
